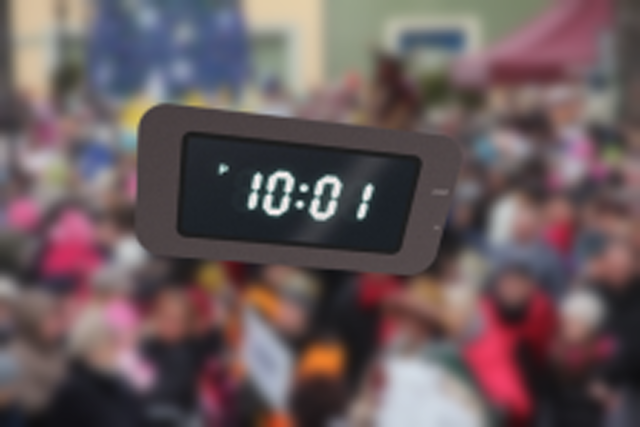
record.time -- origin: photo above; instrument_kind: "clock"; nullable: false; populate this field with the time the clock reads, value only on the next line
10:01
